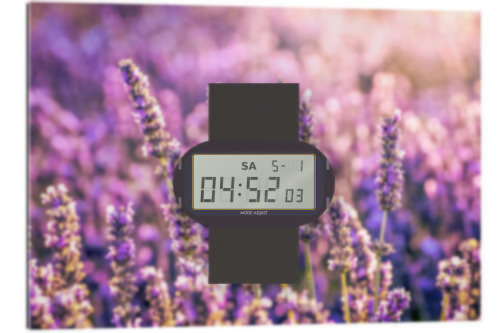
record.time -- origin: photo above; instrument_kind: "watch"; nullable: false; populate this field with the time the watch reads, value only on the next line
4:52:03
